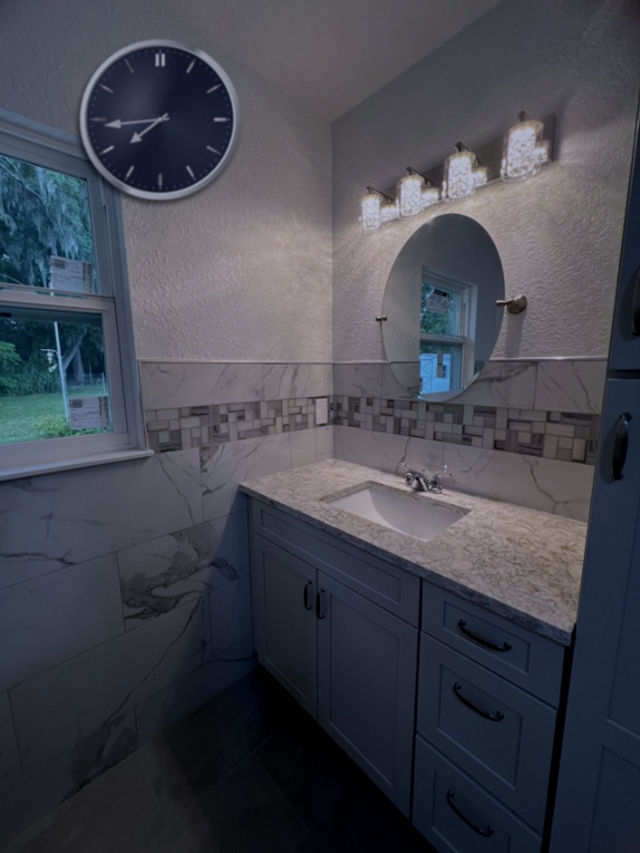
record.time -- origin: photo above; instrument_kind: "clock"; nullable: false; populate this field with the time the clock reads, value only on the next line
7:44
